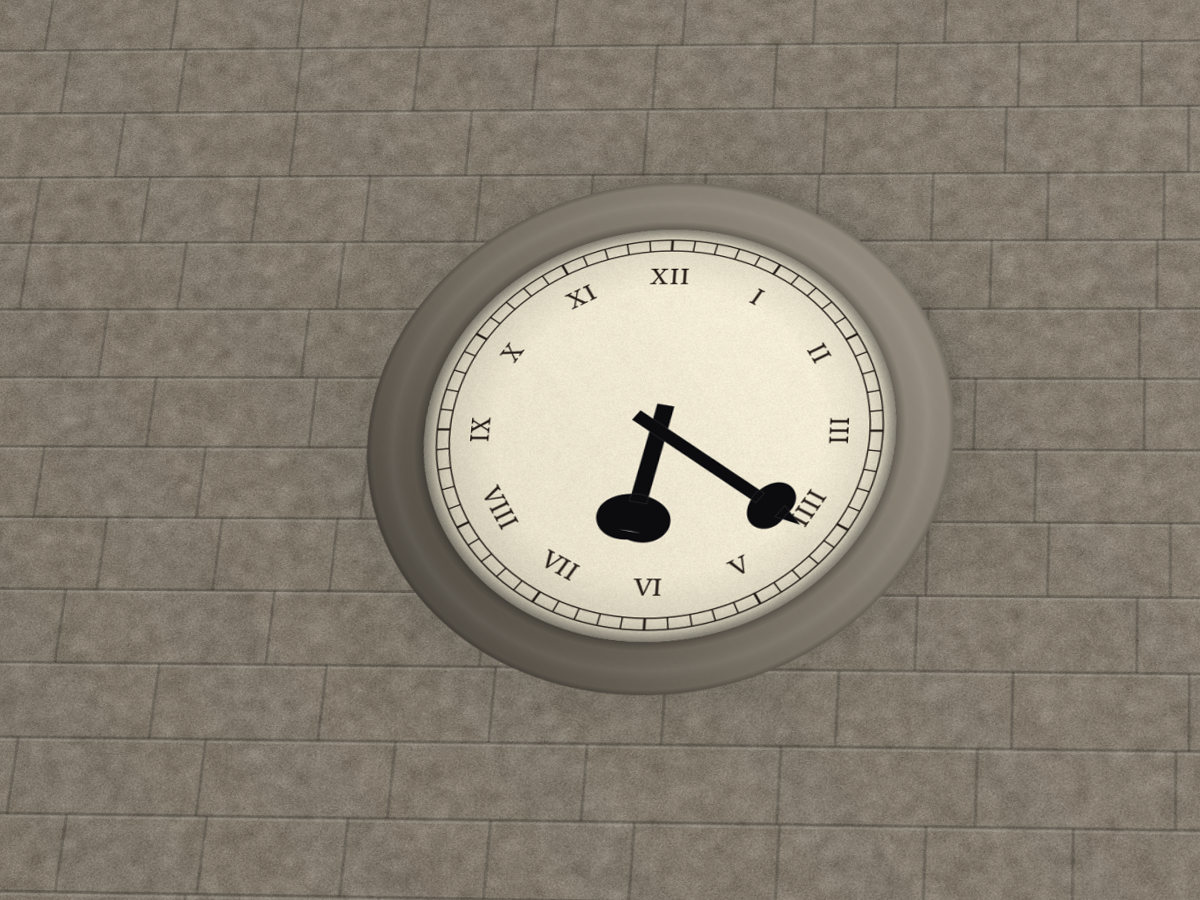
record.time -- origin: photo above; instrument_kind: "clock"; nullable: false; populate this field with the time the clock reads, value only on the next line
6:21
